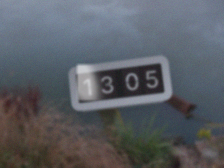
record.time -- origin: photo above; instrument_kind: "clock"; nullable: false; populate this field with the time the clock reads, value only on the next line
13:05
